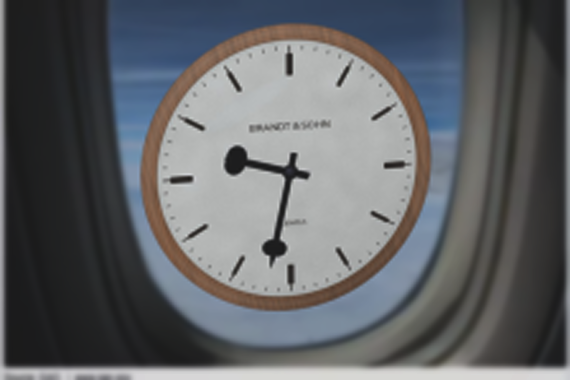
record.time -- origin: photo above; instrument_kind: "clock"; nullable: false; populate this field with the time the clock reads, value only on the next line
9:32
